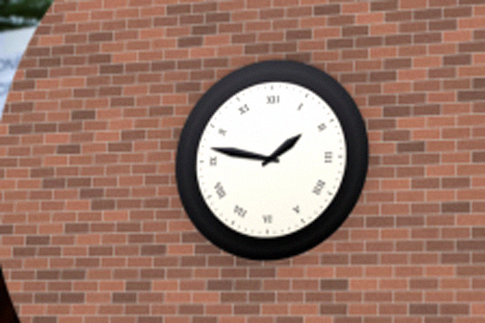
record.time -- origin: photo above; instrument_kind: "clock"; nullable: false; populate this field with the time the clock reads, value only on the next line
1:47
